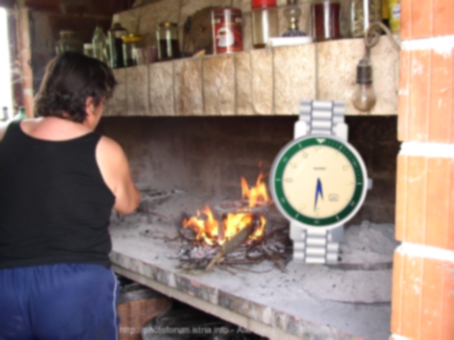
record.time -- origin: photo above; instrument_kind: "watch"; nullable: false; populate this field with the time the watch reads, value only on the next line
5:31
